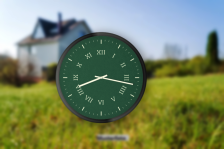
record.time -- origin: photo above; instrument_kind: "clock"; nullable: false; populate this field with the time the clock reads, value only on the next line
8:17
